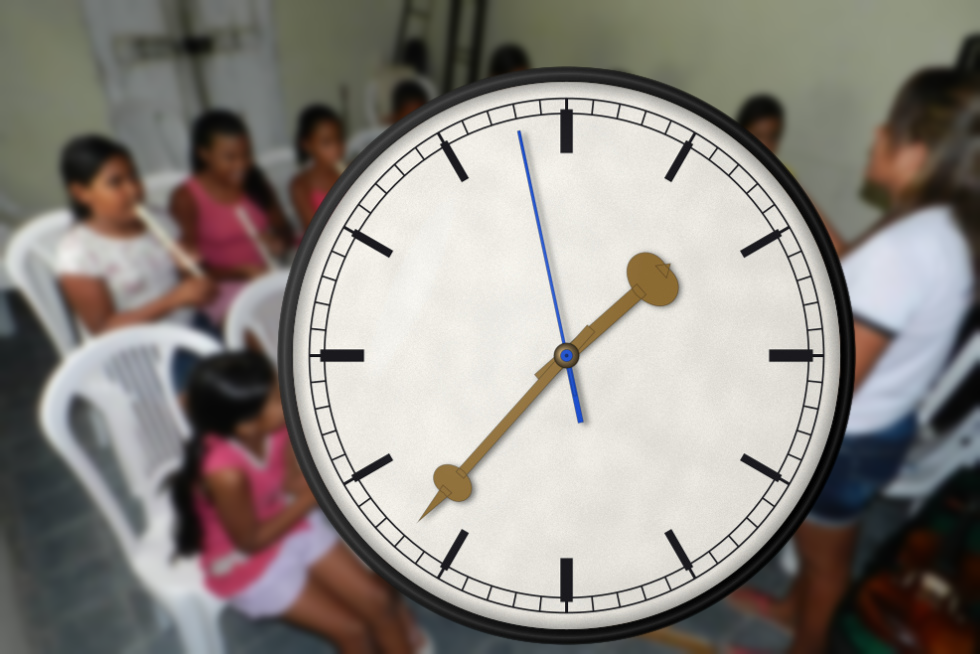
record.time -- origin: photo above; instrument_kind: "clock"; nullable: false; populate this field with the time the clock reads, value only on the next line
1:36:58
